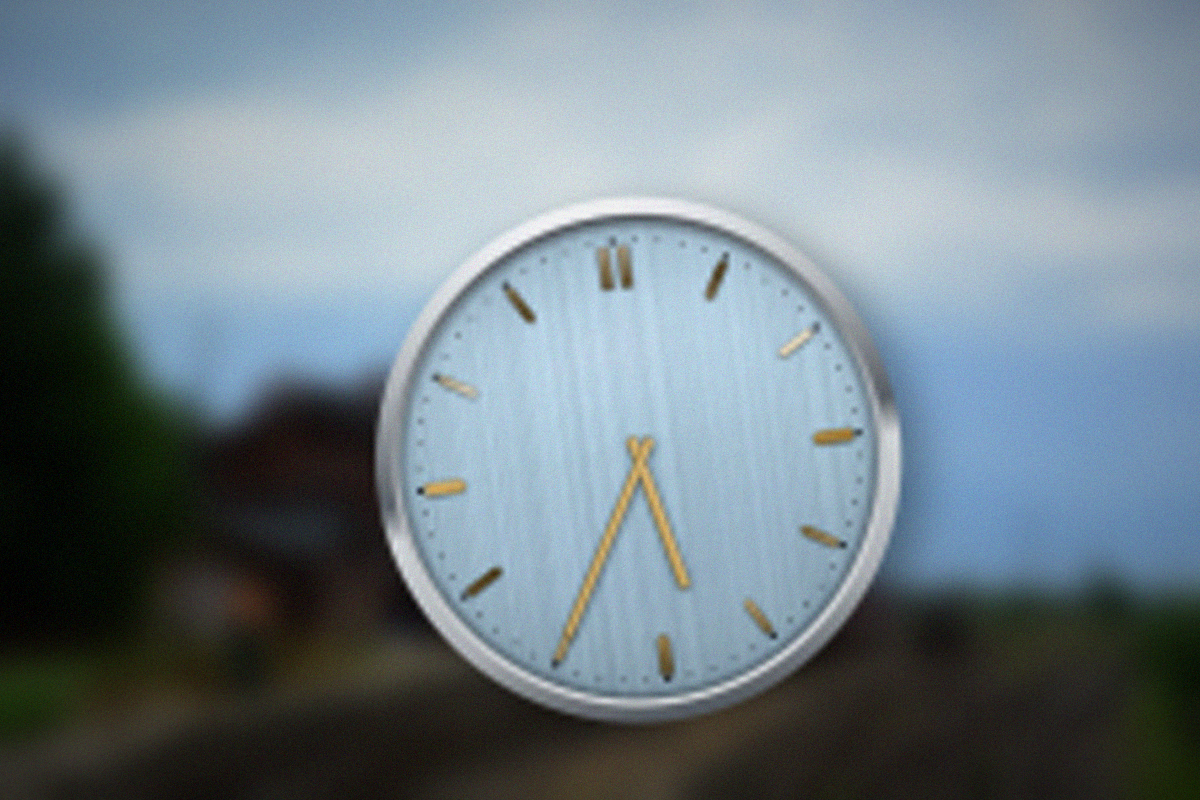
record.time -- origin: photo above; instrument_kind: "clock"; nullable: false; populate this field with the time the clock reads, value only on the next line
5:35
